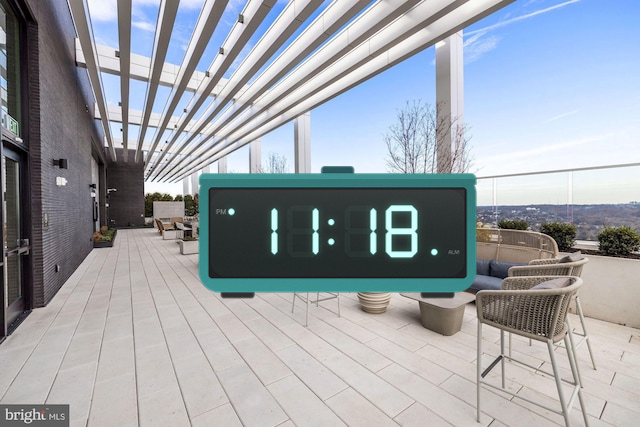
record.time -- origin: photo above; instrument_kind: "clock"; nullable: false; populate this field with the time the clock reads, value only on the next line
11:18
